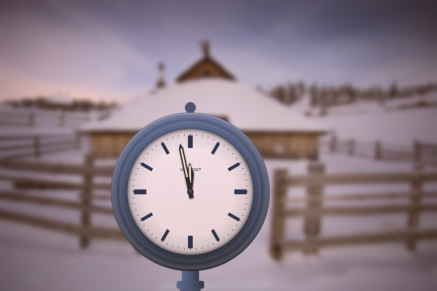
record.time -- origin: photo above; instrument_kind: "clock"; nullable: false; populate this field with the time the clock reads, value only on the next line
11:58
